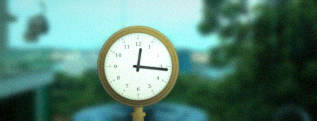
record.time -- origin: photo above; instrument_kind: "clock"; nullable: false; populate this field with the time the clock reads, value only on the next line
12:16
